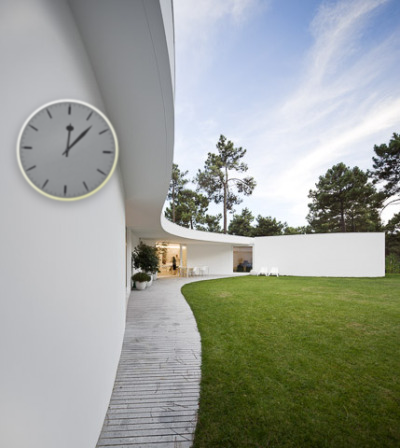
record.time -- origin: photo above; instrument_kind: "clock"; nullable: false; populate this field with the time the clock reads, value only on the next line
12:07
